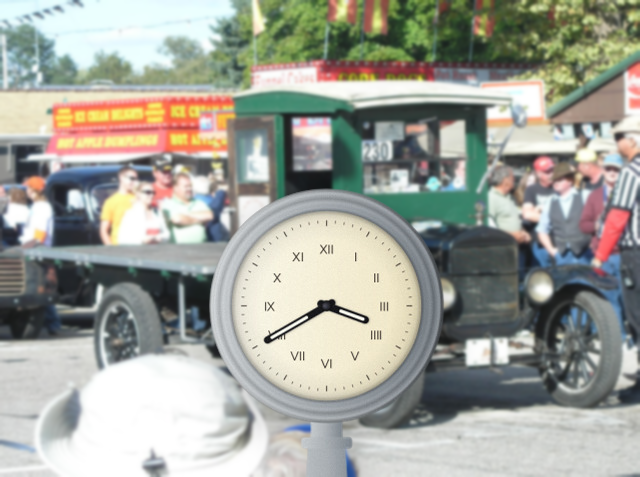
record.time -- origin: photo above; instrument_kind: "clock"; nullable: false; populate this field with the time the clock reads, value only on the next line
3:40
